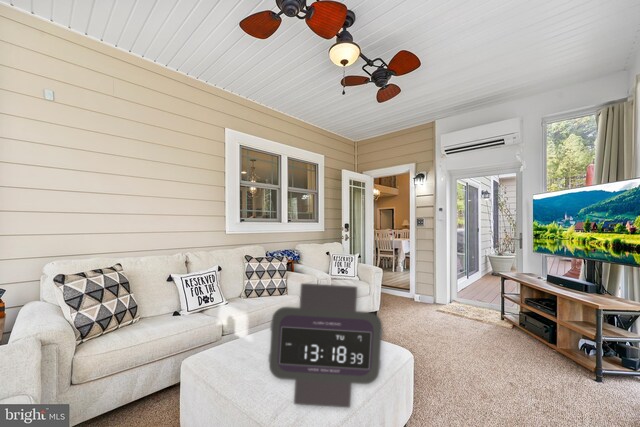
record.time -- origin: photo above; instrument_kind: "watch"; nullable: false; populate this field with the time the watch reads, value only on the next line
13:18:39
